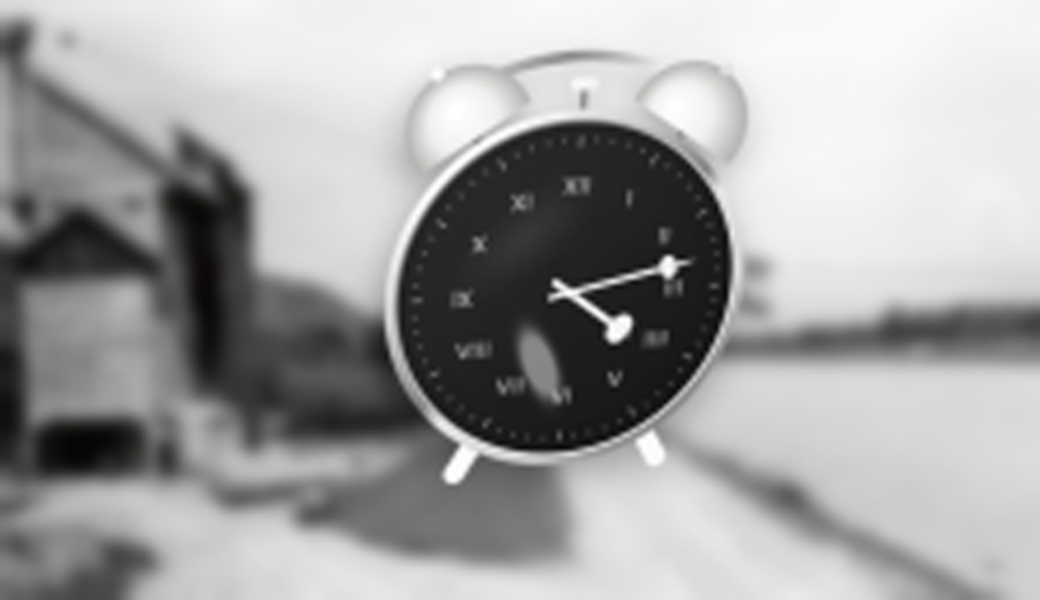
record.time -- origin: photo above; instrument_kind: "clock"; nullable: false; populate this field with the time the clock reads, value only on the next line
4:13
